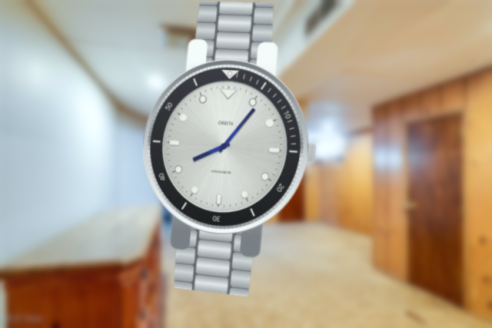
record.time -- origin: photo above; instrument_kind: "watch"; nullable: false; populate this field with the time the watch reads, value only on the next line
8:06
